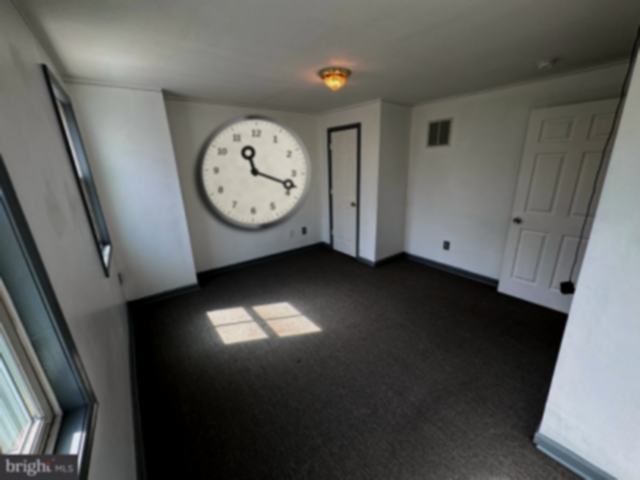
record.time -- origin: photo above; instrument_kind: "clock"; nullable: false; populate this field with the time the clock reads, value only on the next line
11:18
